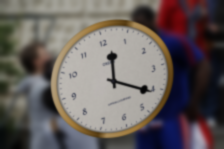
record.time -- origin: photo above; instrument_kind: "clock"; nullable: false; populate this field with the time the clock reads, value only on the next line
12:21
